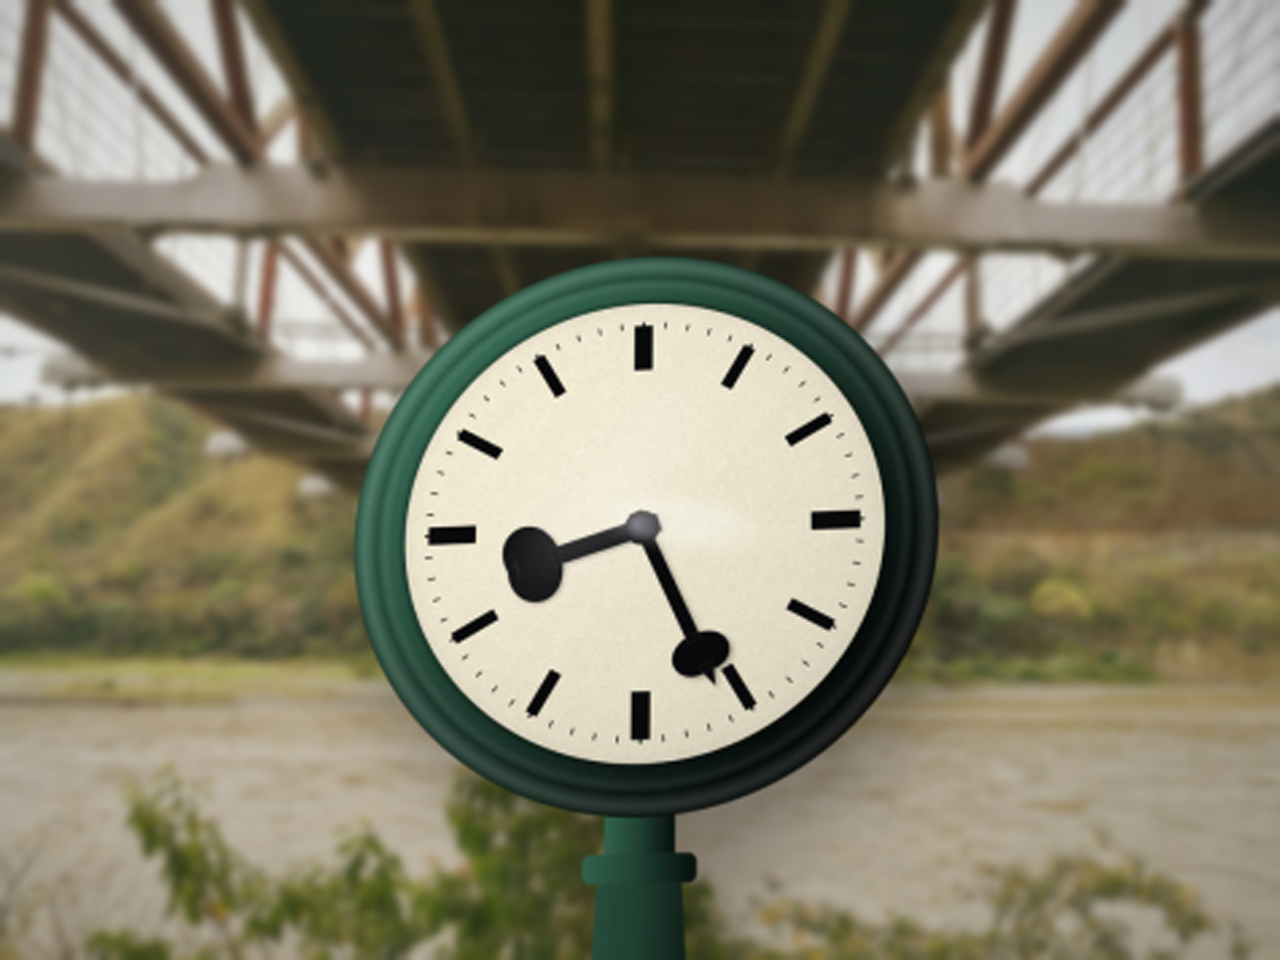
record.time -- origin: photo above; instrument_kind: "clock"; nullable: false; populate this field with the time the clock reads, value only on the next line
8:26
